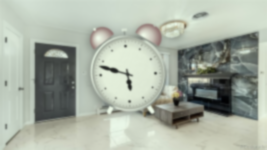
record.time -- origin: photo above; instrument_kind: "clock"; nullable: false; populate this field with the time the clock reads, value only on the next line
5:48
